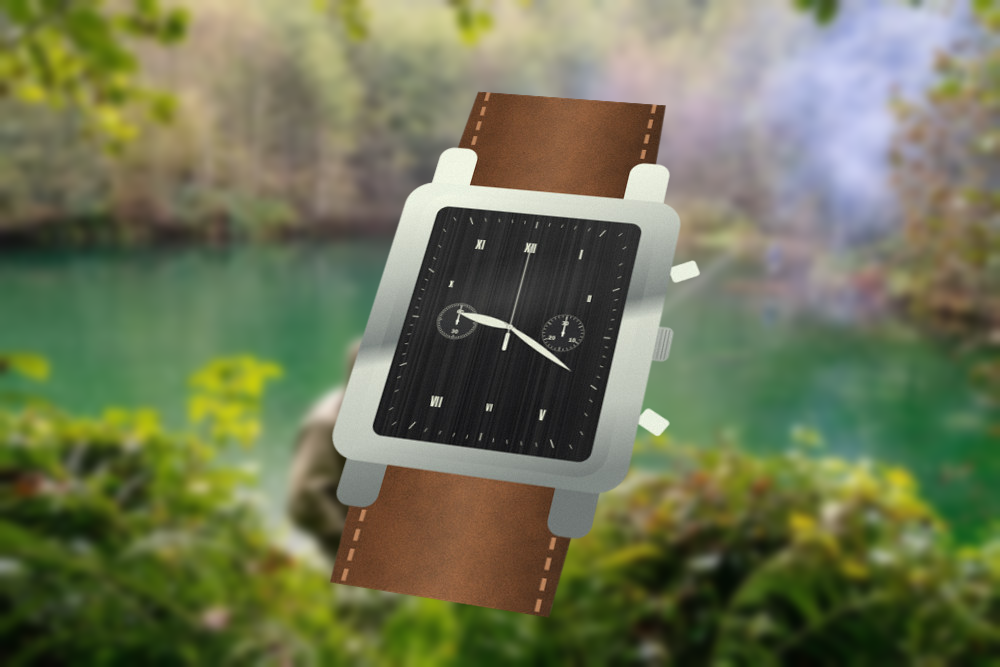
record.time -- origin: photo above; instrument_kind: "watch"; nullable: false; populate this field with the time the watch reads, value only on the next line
9:20
